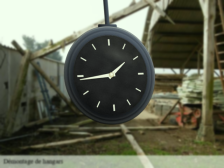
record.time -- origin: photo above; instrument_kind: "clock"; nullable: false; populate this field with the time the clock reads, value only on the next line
1:44
